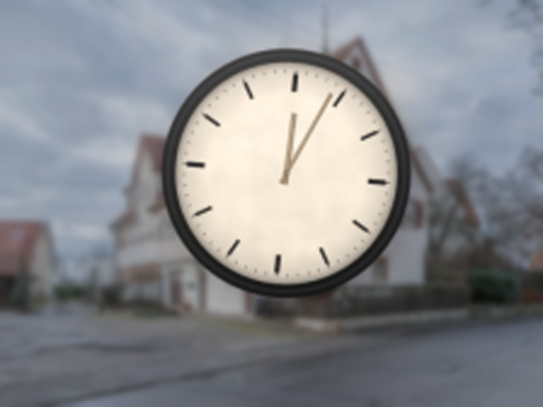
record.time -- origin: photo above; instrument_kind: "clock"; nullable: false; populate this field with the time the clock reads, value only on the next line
12:04
